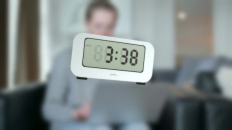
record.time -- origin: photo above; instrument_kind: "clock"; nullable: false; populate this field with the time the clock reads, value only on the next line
3:38
